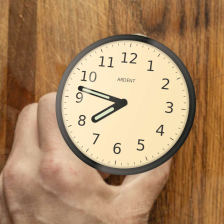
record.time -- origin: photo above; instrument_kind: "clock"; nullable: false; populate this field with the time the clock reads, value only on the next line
7:47
